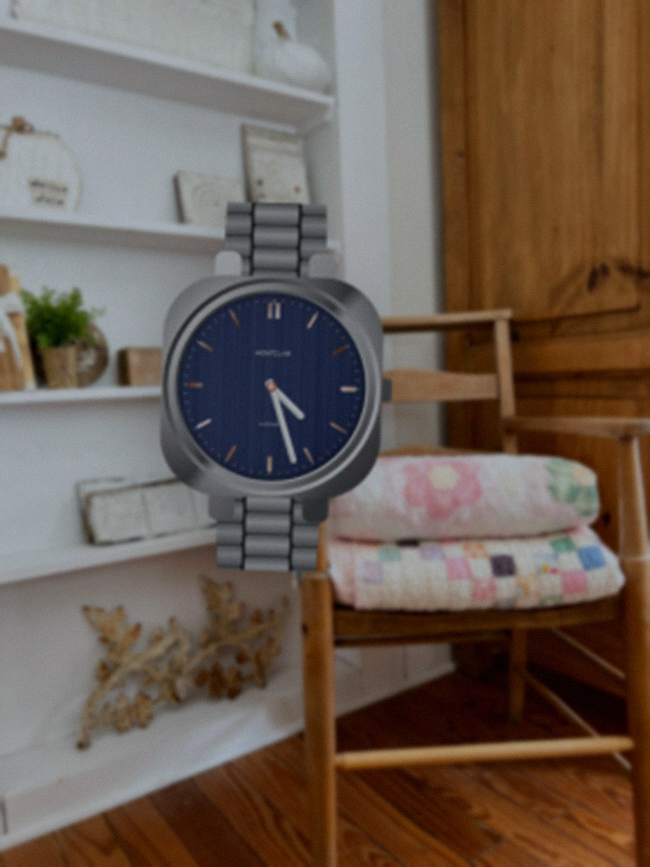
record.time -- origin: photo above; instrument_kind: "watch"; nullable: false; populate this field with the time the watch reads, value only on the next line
4:27
